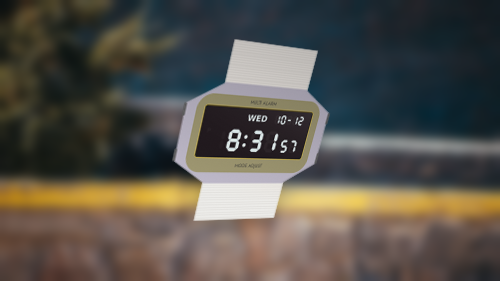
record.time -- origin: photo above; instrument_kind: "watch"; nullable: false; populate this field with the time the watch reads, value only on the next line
8:31:57
